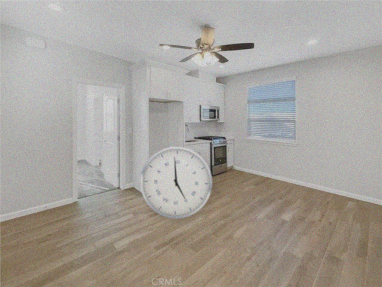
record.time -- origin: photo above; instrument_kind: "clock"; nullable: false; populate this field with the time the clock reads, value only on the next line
4:59
